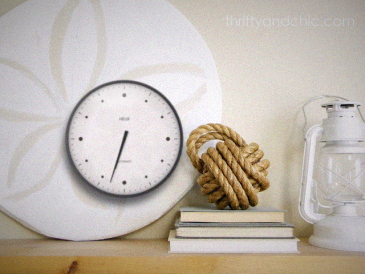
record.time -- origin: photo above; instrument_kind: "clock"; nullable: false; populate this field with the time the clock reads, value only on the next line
6:33
